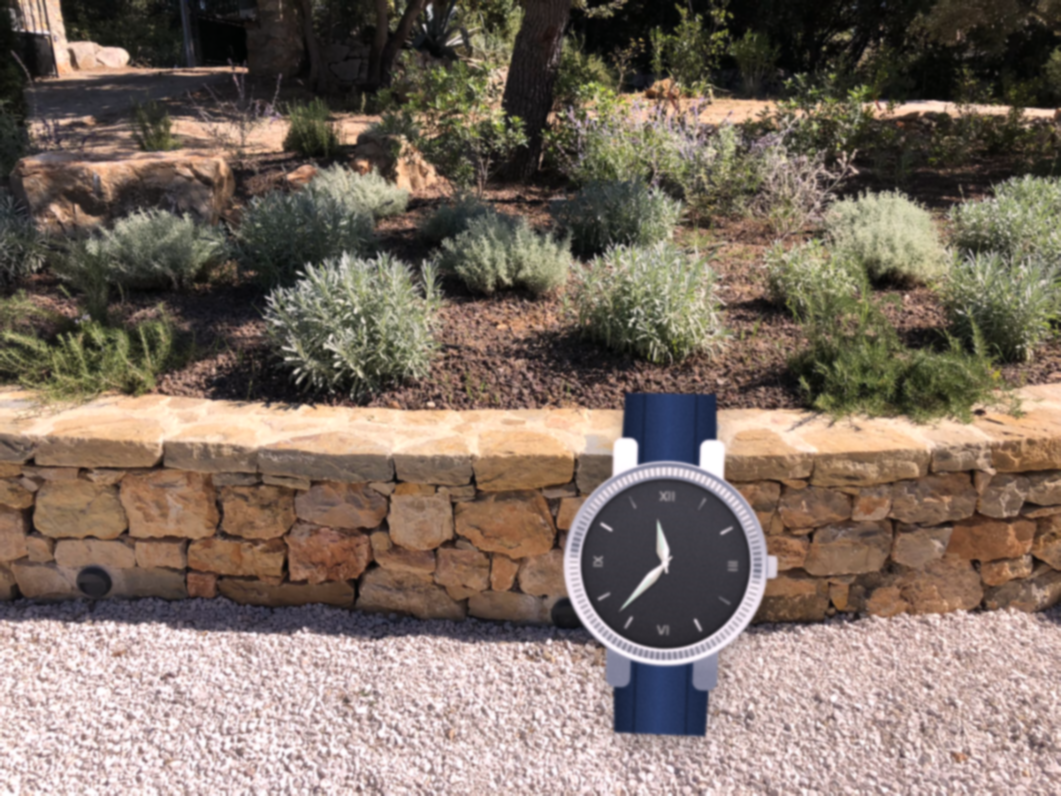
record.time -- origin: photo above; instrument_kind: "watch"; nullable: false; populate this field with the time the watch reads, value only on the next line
11:37
